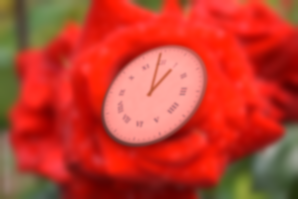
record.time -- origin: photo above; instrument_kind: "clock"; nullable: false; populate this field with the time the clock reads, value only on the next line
12:59
